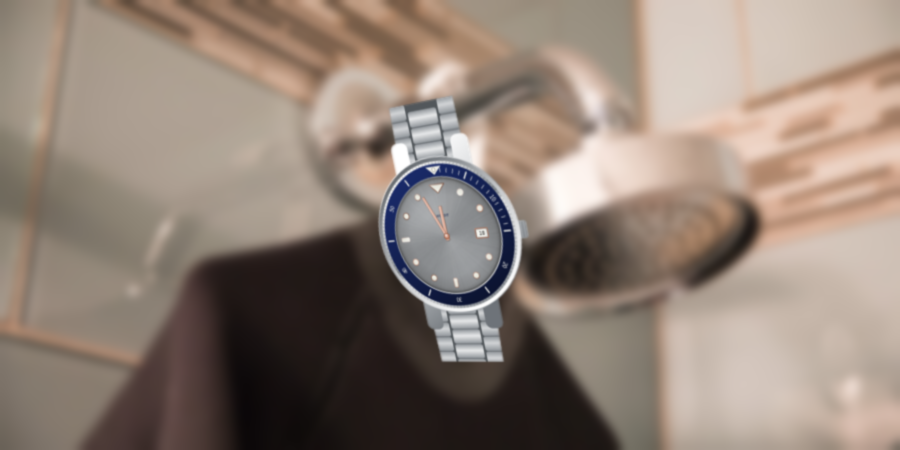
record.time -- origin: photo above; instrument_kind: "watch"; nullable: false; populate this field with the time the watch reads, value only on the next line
11:56
